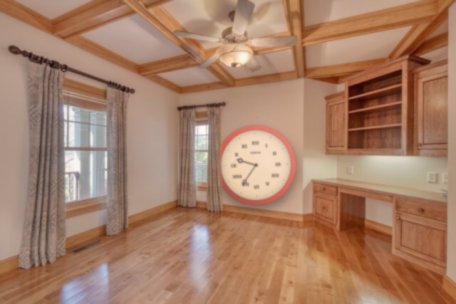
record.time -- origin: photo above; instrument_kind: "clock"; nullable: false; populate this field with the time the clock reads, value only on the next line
9:36
